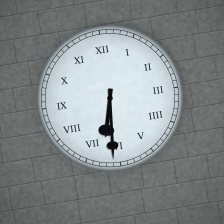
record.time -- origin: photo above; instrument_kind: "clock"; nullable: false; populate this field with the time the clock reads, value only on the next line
6:31
